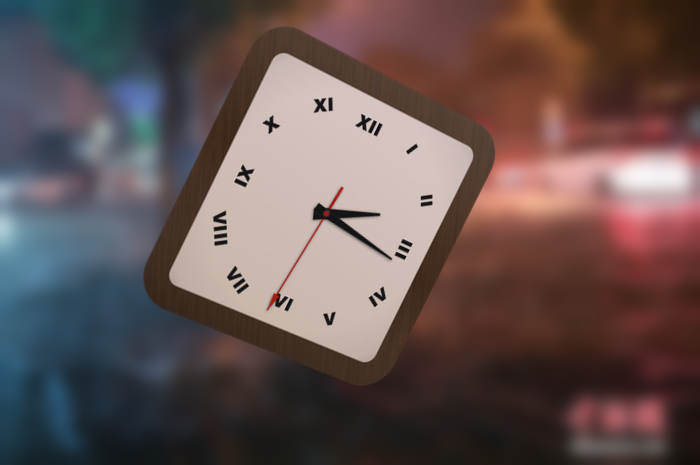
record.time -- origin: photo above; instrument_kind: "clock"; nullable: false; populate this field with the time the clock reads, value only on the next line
2:16:31
